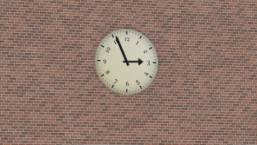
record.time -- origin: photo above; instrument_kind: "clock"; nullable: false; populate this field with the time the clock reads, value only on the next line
2:56
